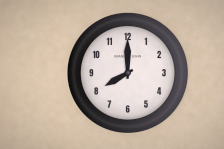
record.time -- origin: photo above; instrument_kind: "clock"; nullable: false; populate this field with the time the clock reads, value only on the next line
8:00
